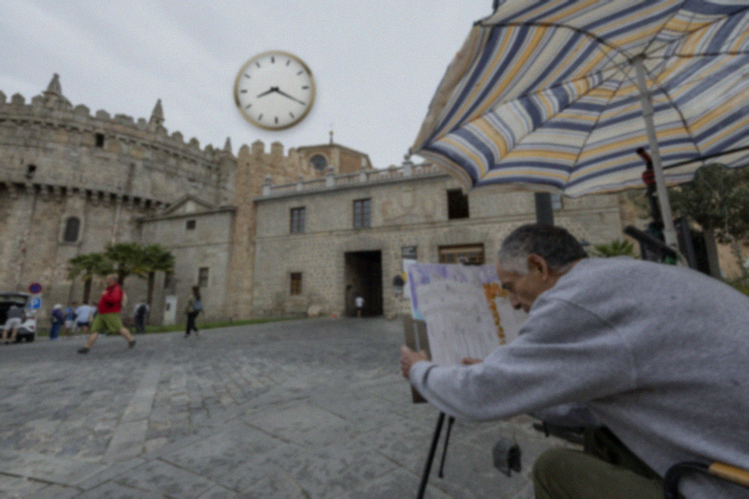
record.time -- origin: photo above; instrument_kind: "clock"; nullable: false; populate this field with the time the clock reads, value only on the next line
8:20
